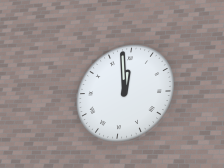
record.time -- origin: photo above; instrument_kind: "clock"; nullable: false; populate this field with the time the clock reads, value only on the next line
11:58
